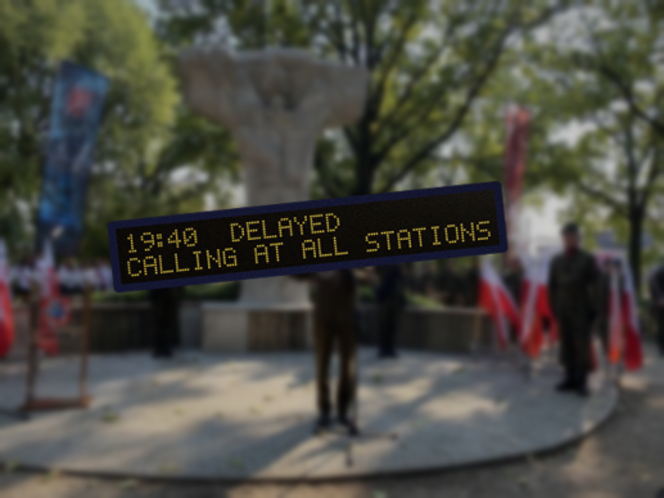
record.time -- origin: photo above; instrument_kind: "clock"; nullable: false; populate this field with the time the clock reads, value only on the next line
19:40
